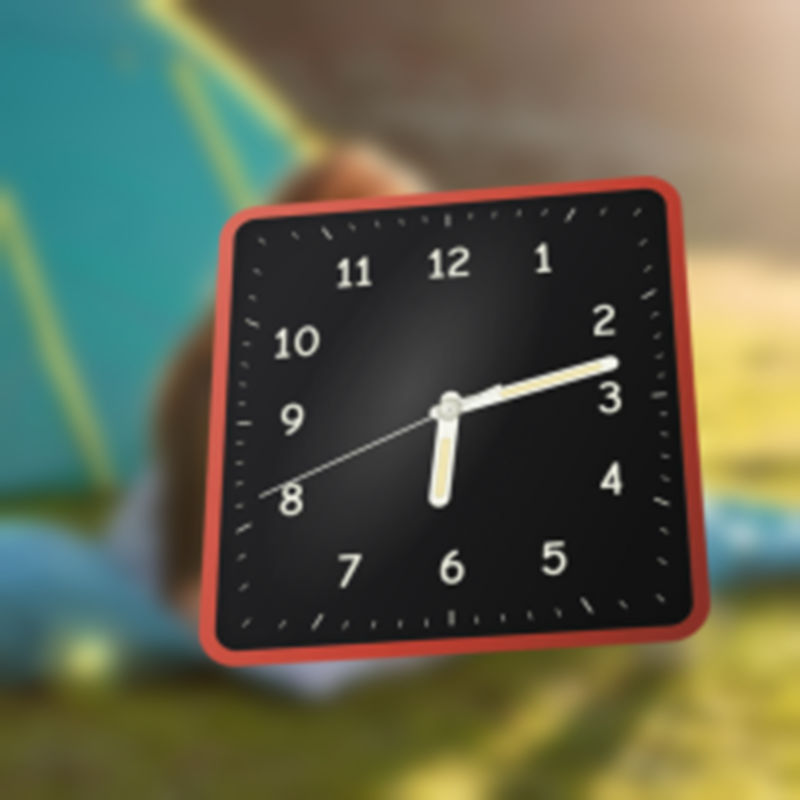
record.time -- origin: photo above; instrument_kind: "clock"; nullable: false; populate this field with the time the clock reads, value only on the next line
6:12:41
